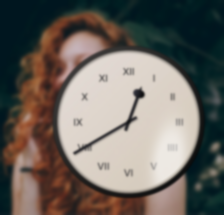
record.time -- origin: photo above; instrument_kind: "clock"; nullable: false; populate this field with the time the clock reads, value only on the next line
12:40
